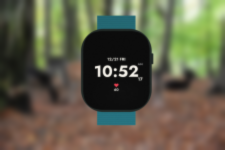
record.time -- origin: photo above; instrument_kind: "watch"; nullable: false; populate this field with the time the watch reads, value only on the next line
10:52
